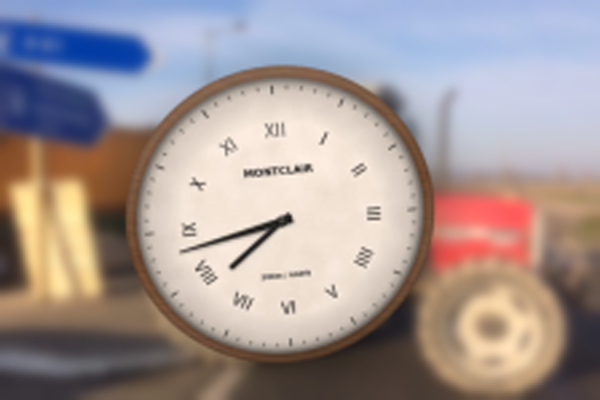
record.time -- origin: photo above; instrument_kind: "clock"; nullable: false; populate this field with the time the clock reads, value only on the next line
7:43
